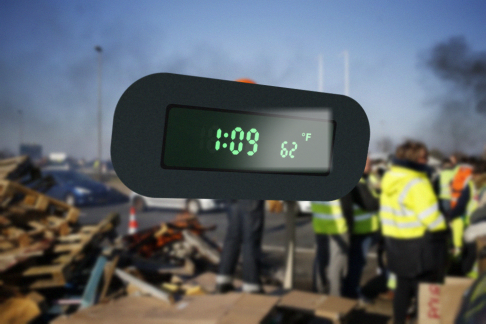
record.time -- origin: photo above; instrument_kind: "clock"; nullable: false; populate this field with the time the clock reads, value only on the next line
1:09
